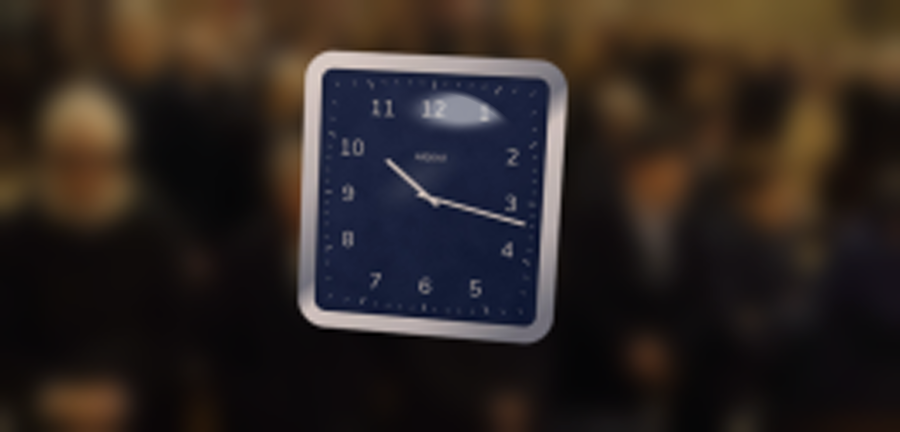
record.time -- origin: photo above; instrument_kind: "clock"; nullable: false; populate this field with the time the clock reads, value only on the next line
10:17
